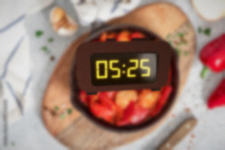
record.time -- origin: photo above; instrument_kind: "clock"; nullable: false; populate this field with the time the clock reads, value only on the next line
5:25
